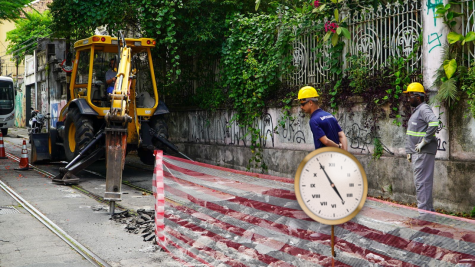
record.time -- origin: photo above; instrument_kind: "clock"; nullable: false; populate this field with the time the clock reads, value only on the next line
4:55
